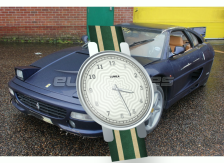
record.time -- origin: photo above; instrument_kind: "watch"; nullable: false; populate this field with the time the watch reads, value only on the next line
3:27
